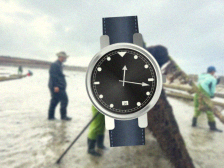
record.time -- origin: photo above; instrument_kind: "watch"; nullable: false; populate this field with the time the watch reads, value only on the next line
12:17
